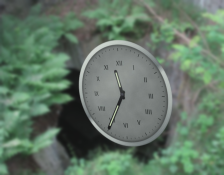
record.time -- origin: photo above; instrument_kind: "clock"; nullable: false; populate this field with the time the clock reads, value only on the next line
11:35
